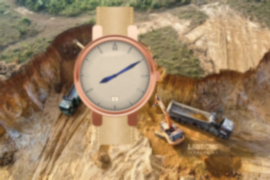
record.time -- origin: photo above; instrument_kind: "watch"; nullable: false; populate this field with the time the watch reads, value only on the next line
8:10
